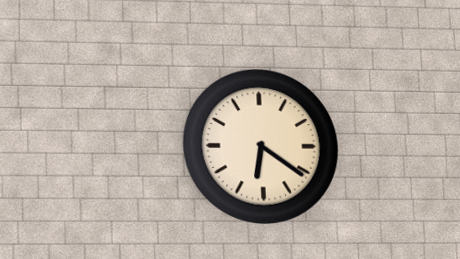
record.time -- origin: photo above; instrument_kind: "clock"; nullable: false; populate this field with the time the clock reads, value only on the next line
6:21
